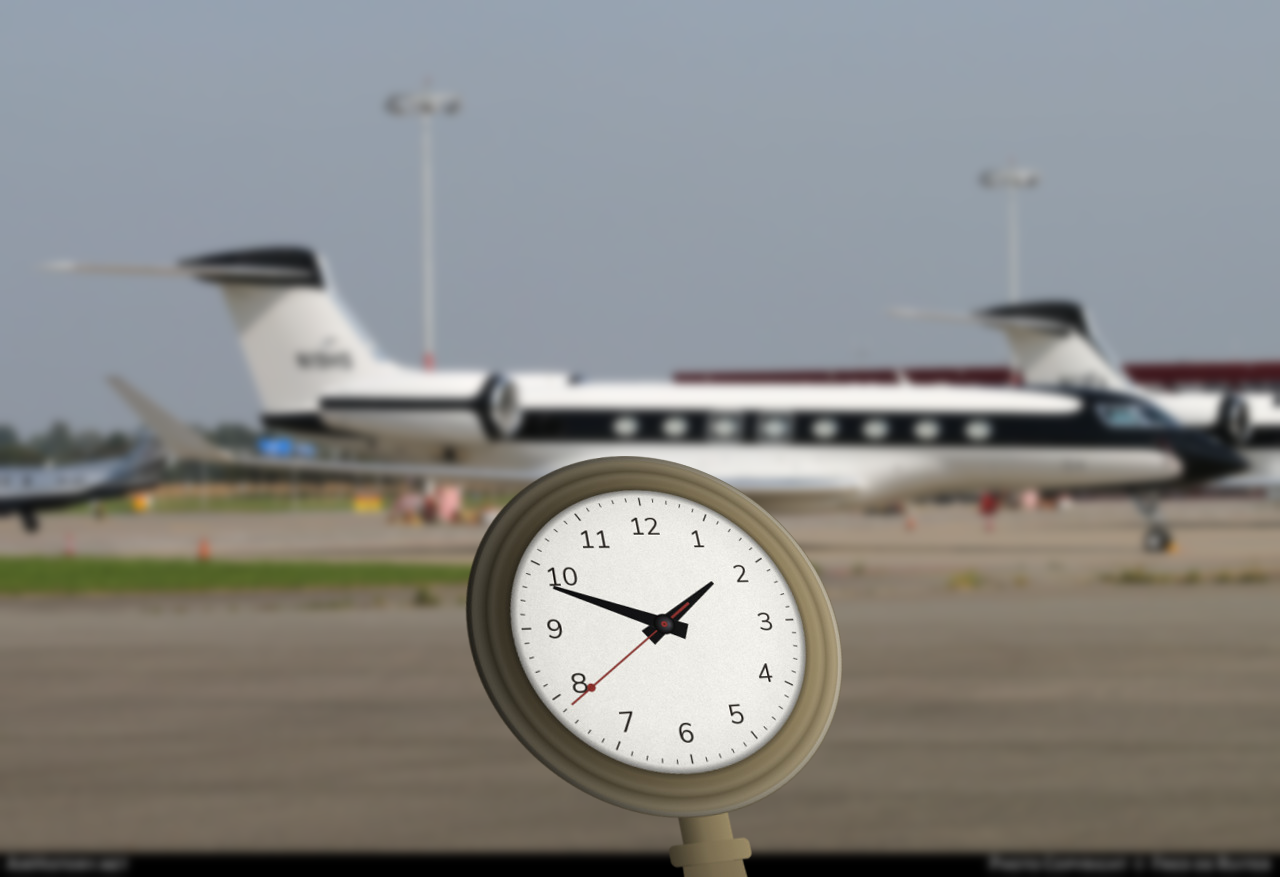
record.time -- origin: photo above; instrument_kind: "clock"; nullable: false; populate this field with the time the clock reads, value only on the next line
1:48:39
